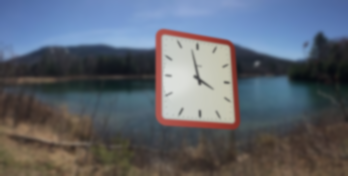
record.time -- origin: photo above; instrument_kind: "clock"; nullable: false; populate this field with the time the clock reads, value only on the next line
3:58
